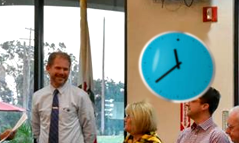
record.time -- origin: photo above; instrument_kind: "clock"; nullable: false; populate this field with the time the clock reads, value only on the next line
11:38
